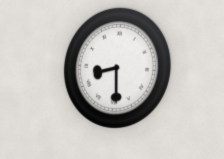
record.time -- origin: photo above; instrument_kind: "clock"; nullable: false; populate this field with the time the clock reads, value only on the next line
8:29
